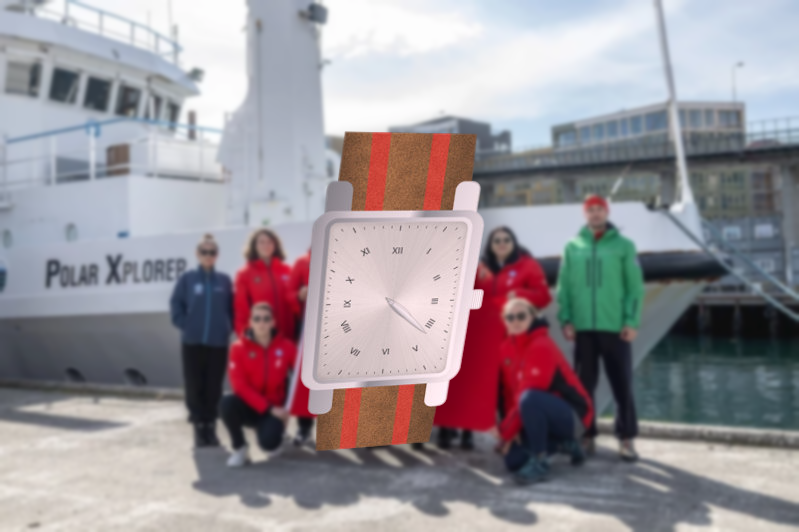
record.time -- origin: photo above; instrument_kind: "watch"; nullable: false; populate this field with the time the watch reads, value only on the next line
4:22
